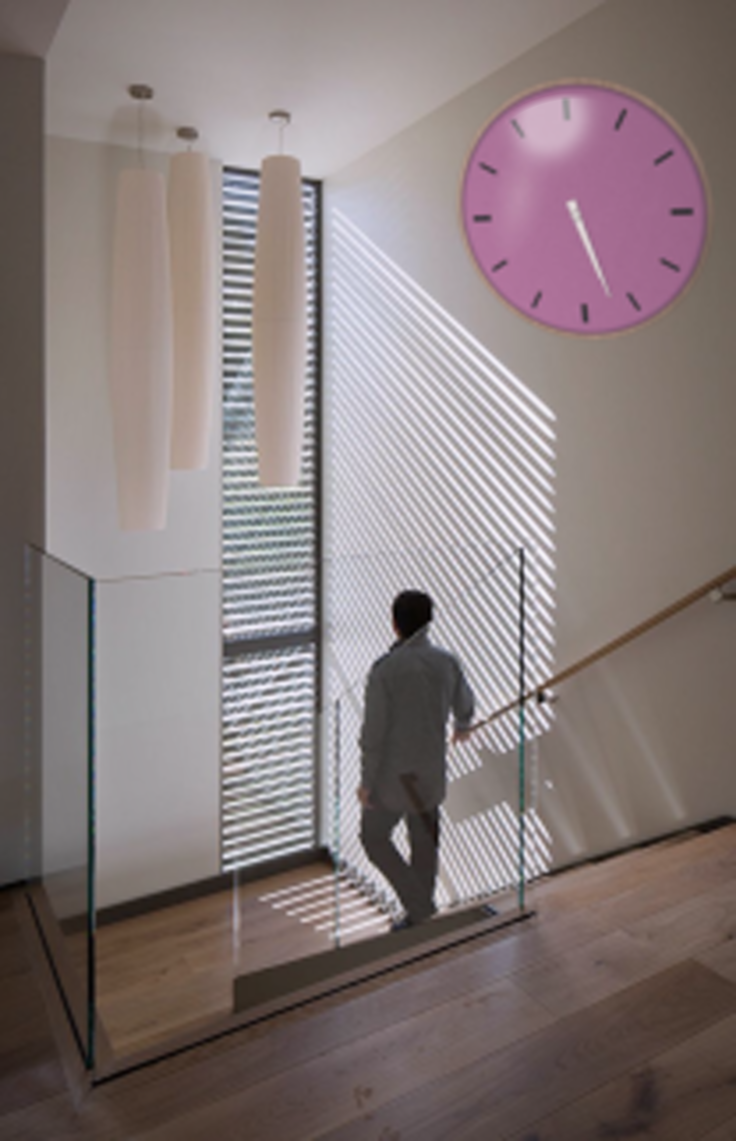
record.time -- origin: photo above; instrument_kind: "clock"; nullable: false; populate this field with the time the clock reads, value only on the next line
5:27
